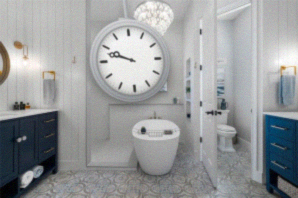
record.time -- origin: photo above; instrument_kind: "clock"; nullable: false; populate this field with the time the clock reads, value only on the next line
9:48
